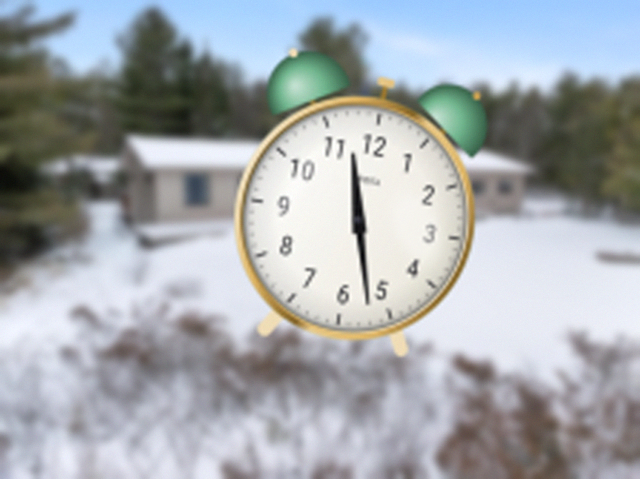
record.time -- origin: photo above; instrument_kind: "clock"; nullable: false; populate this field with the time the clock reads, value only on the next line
11:27
